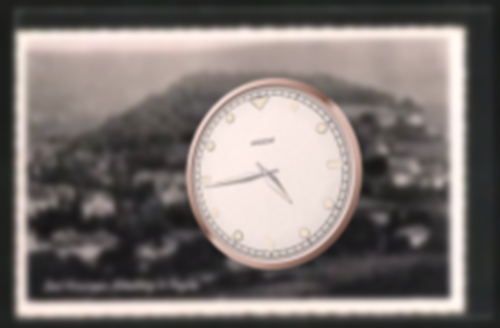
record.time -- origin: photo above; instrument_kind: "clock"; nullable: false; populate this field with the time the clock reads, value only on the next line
4:44
